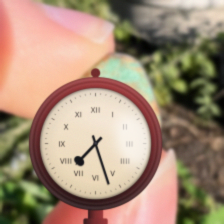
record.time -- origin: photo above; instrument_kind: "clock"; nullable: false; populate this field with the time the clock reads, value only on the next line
7:27
